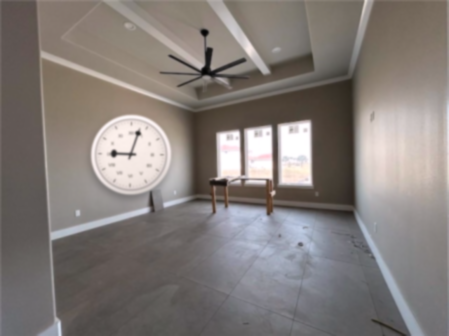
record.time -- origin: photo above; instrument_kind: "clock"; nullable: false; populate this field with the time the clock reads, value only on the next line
9:03
